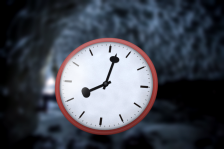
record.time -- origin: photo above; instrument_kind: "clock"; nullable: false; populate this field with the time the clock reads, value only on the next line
8:02
